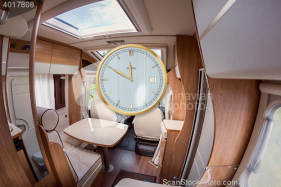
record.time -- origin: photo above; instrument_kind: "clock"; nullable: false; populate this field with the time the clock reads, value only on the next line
11:50
